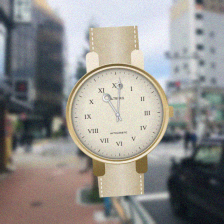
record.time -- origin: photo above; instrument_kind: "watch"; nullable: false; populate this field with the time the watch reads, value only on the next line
11:01
